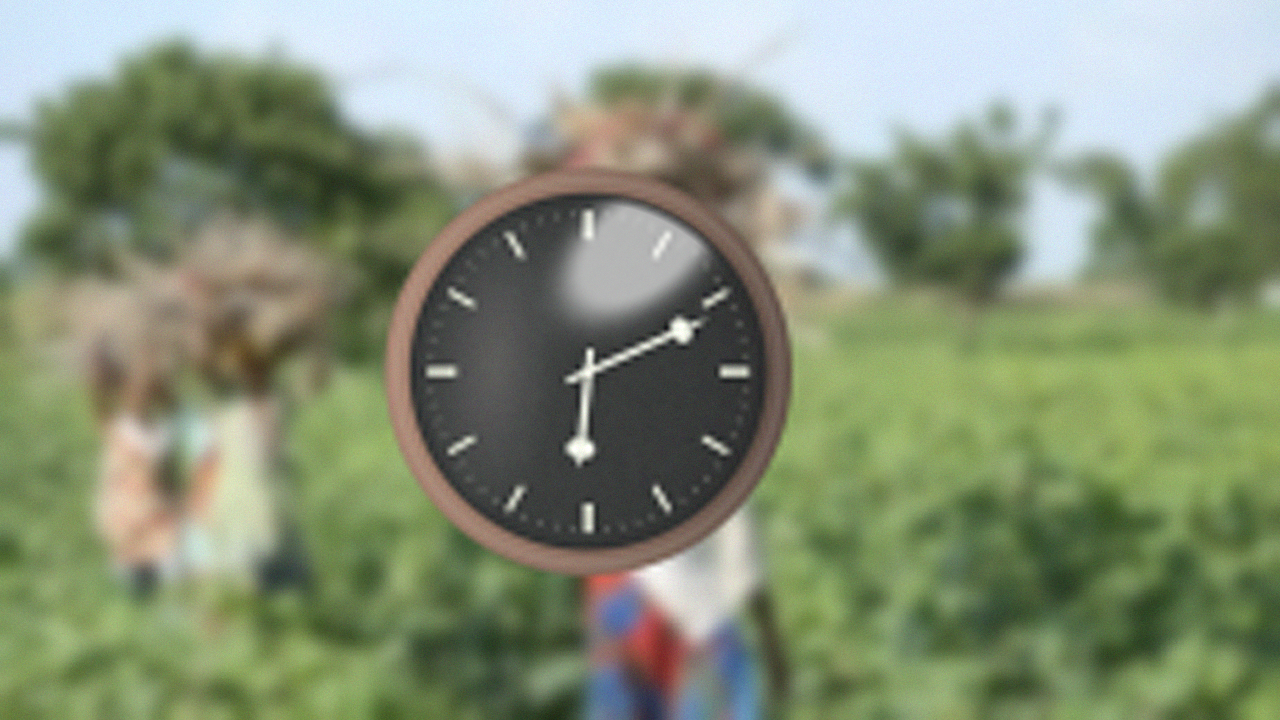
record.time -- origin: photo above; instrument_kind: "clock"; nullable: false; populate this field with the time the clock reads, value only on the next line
6:11
